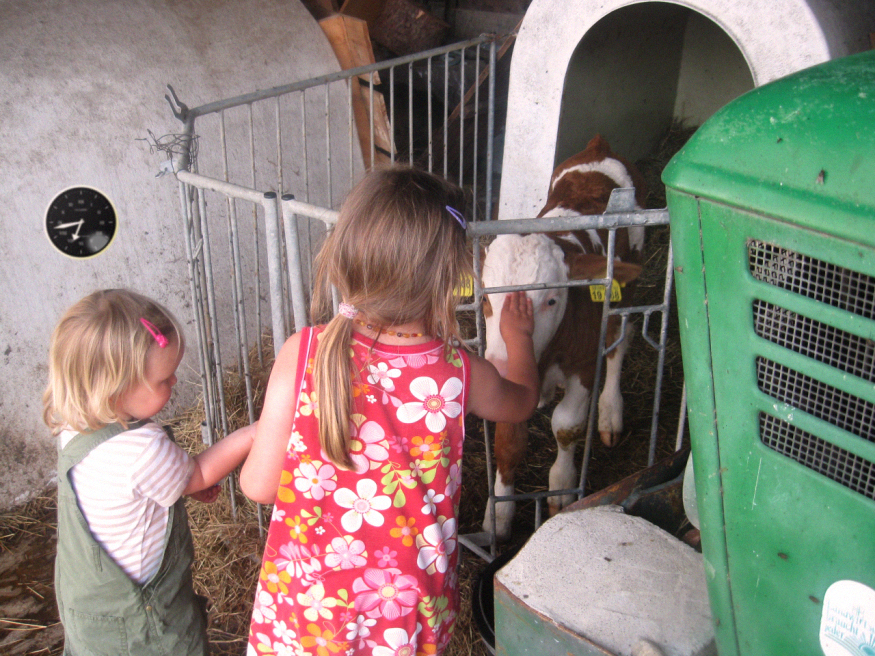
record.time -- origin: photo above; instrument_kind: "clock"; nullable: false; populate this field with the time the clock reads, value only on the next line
6:43
